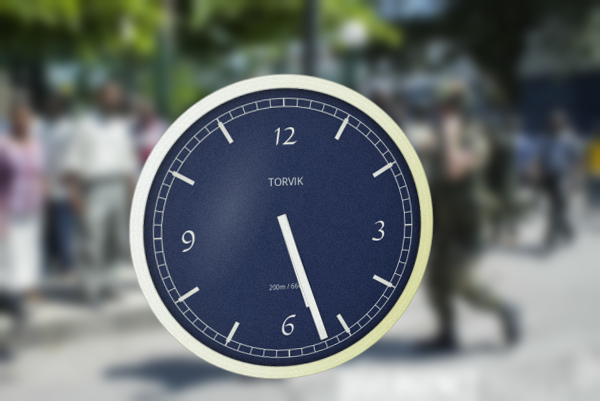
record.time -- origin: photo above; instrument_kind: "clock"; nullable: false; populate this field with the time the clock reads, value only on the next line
5:27
